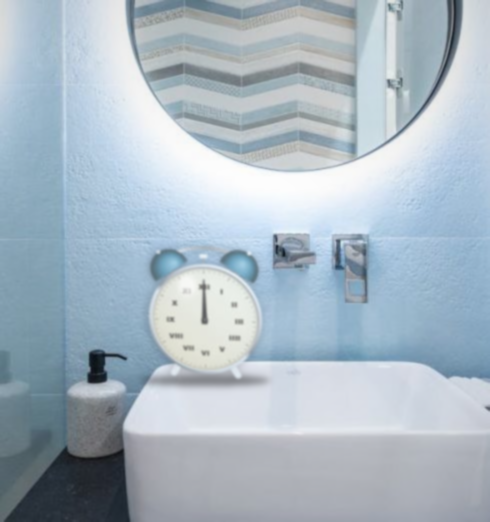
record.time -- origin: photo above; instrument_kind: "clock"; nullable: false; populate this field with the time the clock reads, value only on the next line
12:00
